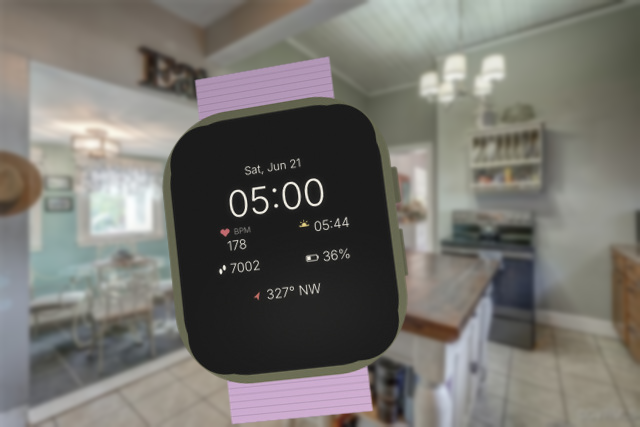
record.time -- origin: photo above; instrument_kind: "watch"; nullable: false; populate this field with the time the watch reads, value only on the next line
5:00
